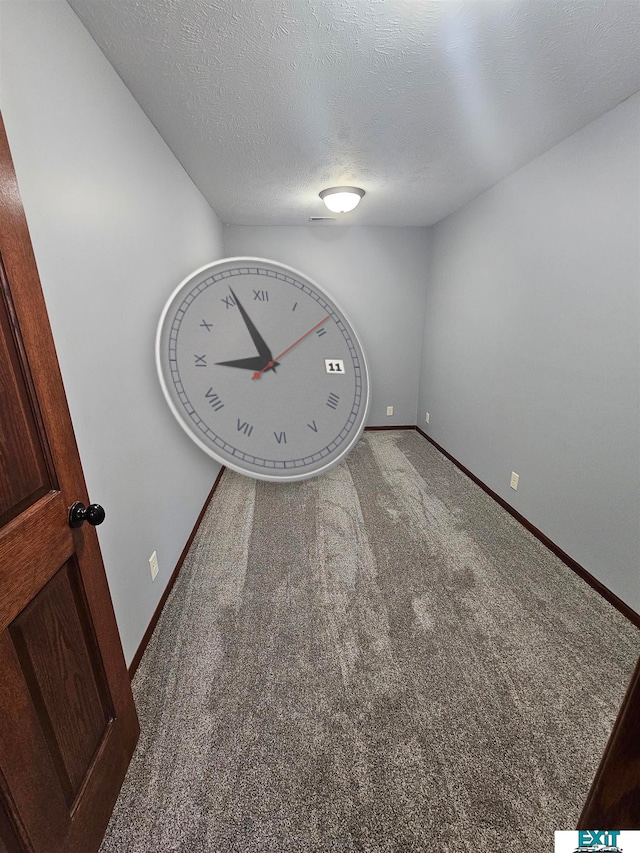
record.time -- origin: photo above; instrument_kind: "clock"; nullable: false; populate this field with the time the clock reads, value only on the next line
8:56:09
